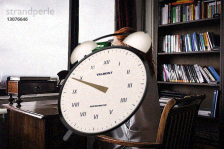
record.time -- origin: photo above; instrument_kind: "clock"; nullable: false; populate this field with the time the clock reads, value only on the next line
9:49
